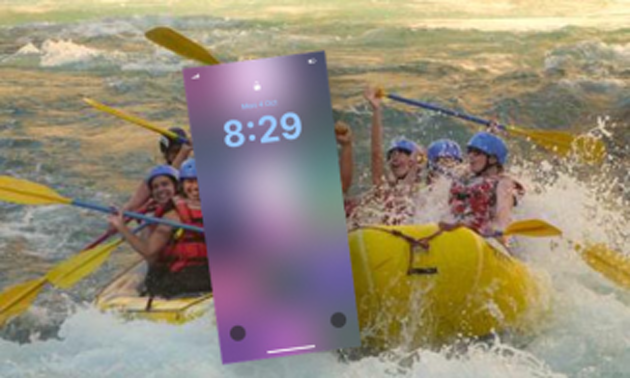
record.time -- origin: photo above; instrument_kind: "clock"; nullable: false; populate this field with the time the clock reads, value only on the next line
8:29
